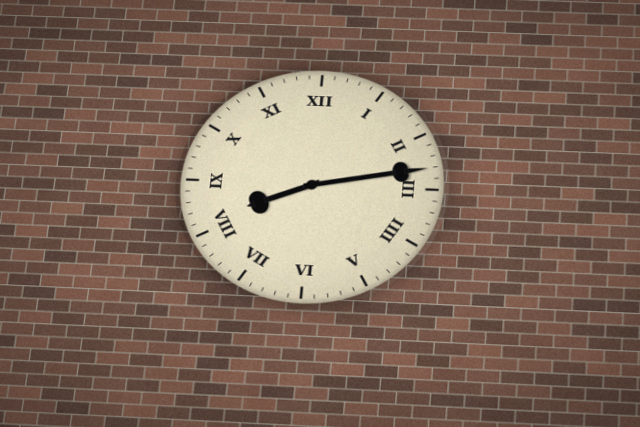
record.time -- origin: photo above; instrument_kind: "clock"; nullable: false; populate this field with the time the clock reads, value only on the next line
8:13
